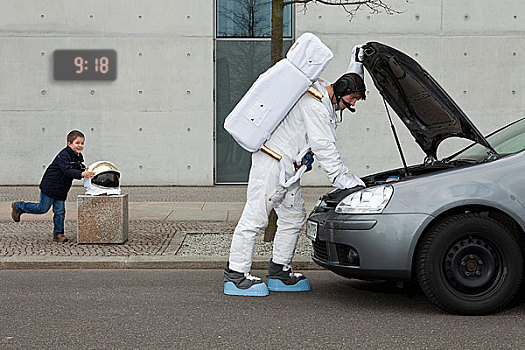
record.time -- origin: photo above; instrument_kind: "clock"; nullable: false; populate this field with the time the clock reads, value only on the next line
9:18
